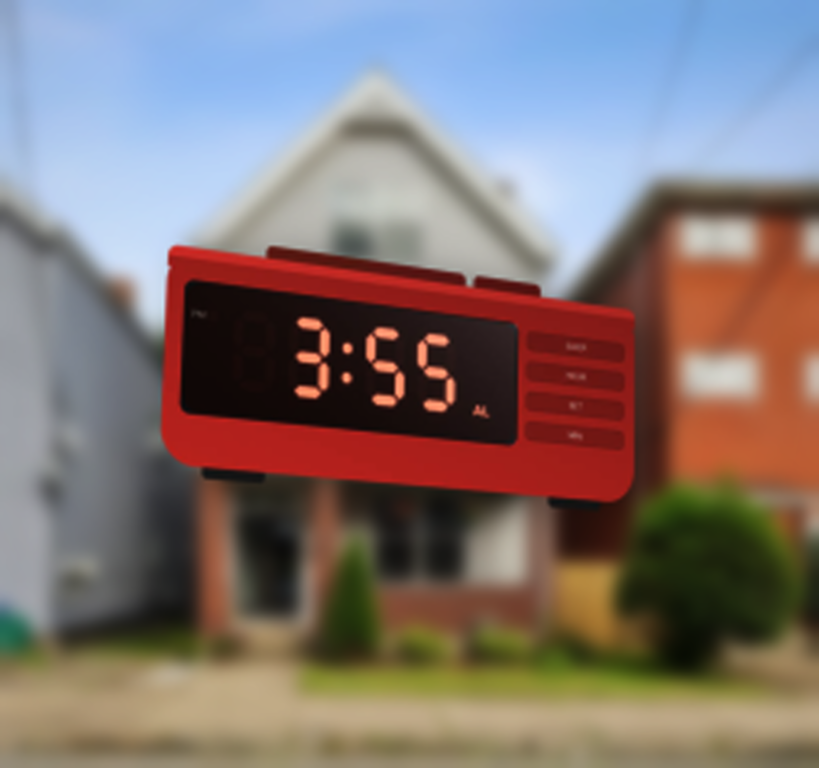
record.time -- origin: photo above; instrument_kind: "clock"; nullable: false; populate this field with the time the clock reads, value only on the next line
3:55
